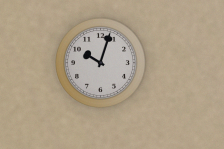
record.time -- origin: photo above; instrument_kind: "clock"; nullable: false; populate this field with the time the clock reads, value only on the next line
10:03
